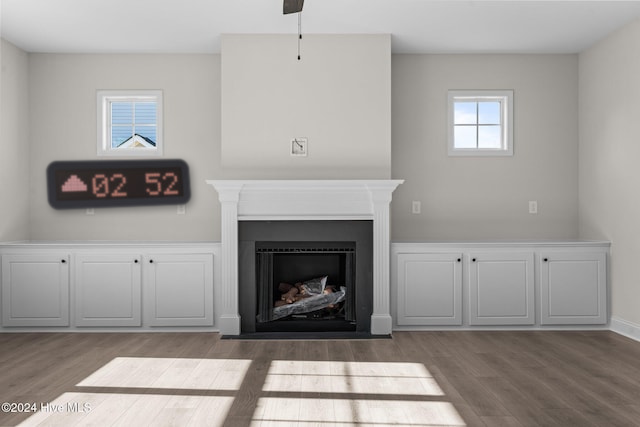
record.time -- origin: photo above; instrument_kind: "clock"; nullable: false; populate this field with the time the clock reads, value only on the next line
2:52
